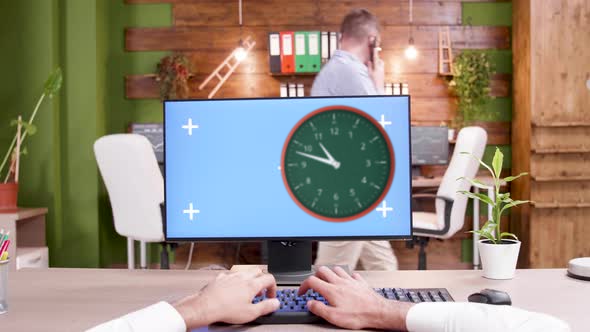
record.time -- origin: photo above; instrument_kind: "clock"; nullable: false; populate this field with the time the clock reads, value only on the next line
10:48
